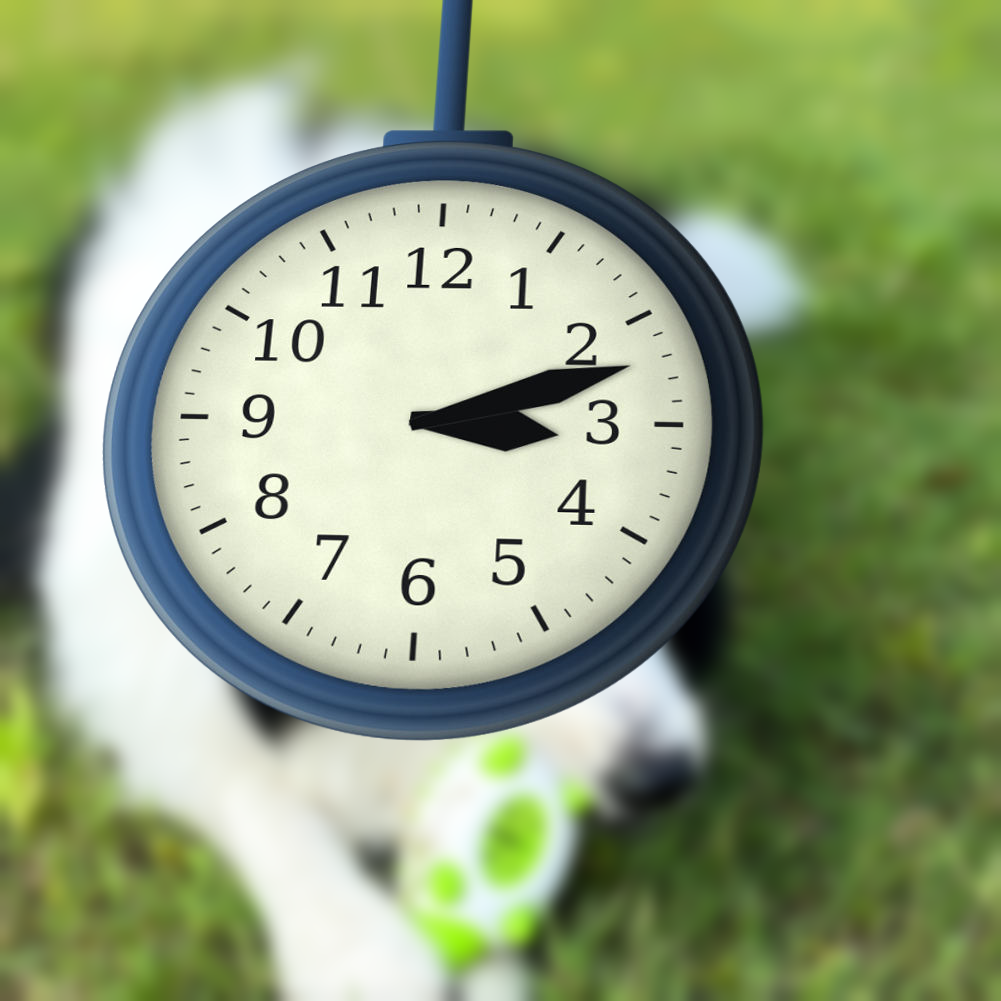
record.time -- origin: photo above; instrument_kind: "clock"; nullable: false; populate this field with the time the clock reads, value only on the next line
3:12
